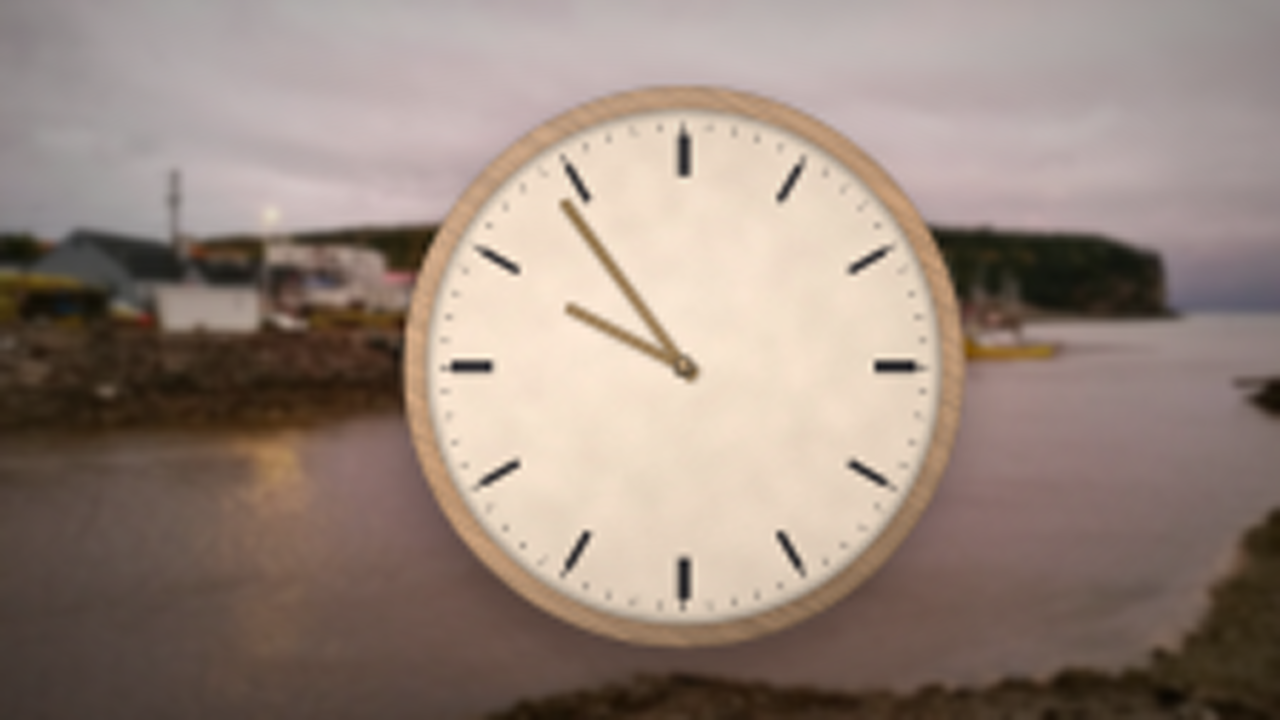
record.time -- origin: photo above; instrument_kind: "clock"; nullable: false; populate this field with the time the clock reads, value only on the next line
9:54
